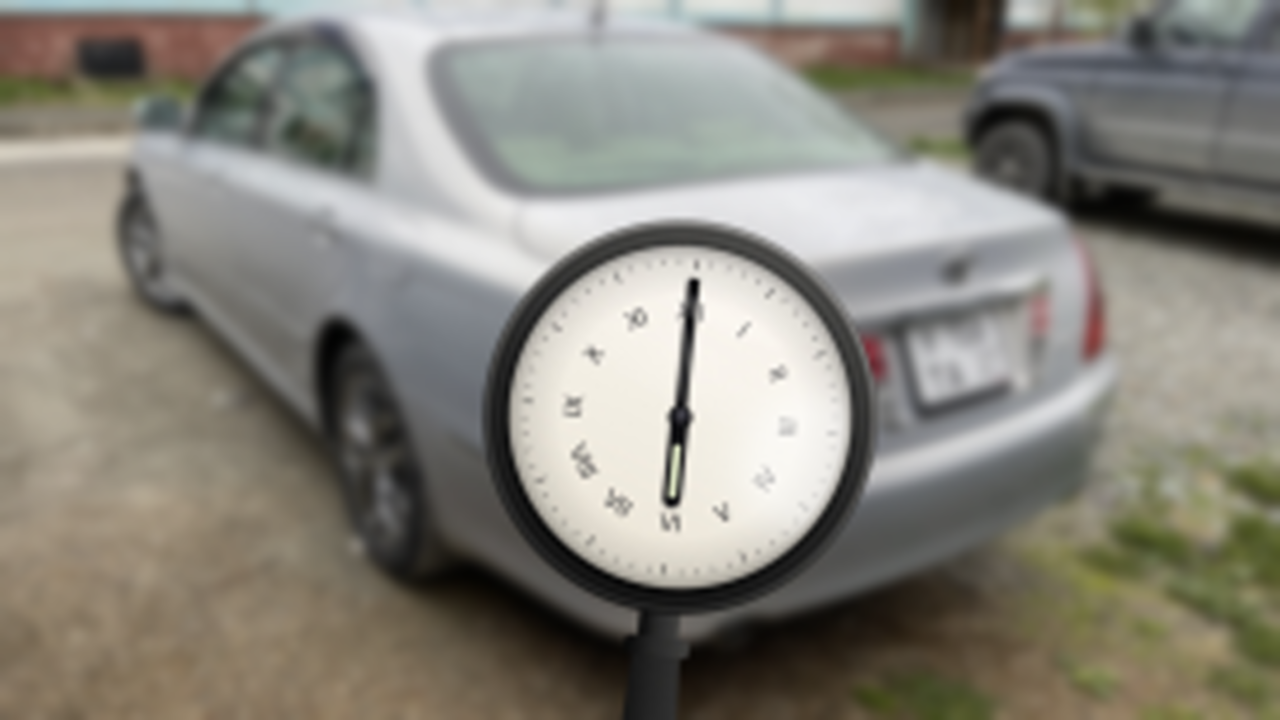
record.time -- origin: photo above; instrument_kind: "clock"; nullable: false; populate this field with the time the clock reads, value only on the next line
6:00
